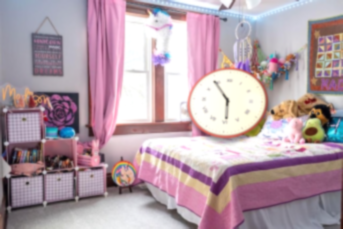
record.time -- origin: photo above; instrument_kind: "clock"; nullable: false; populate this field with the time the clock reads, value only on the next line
5:54
